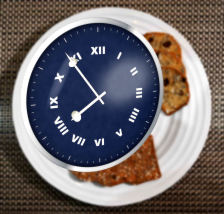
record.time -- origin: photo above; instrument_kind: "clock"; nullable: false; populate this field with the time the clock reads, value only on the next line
7:54
